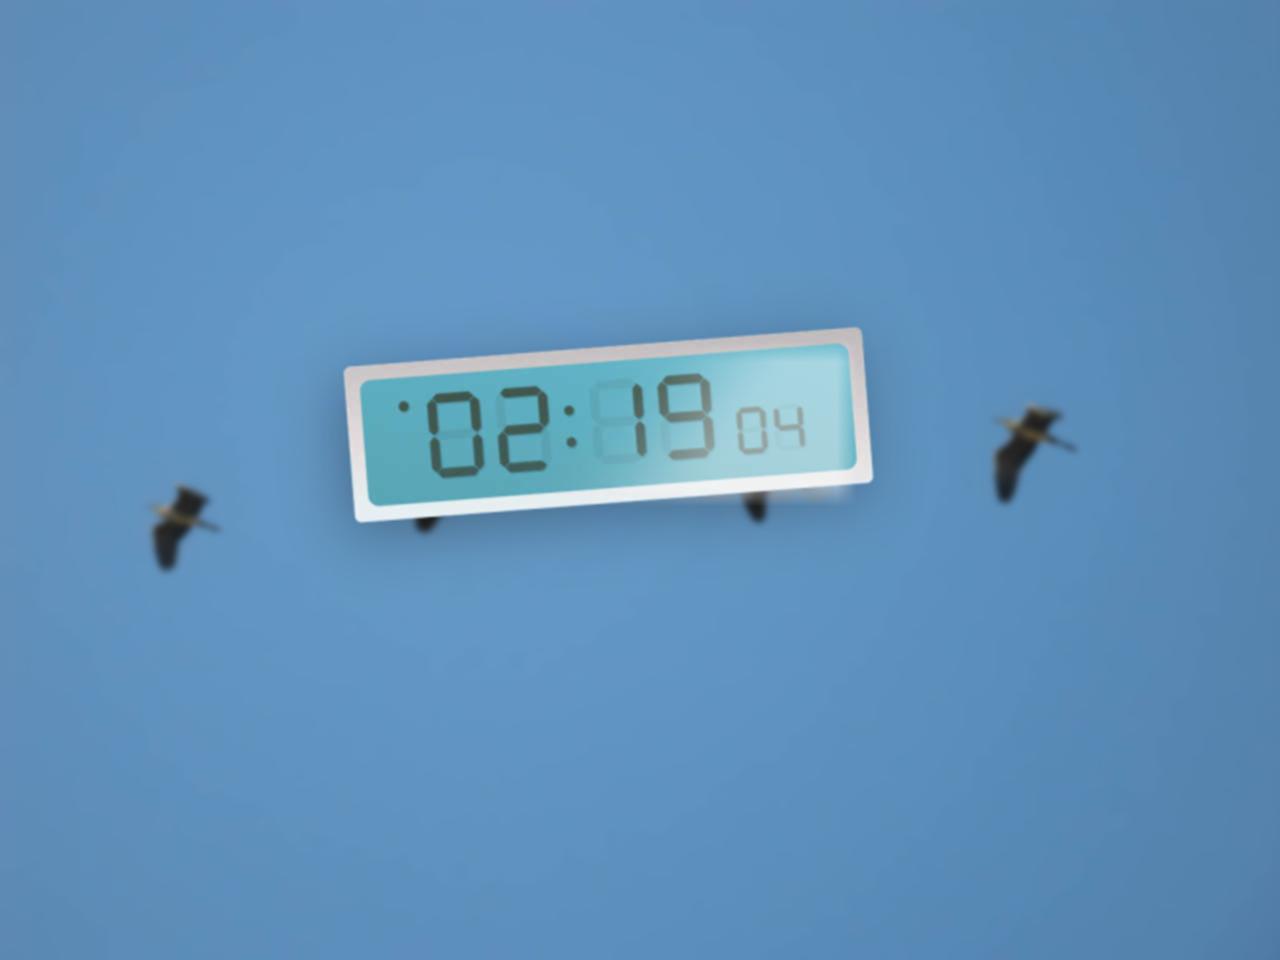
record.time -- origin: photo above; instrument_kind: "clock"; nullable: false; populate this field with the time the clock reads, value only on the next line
2:19:04
